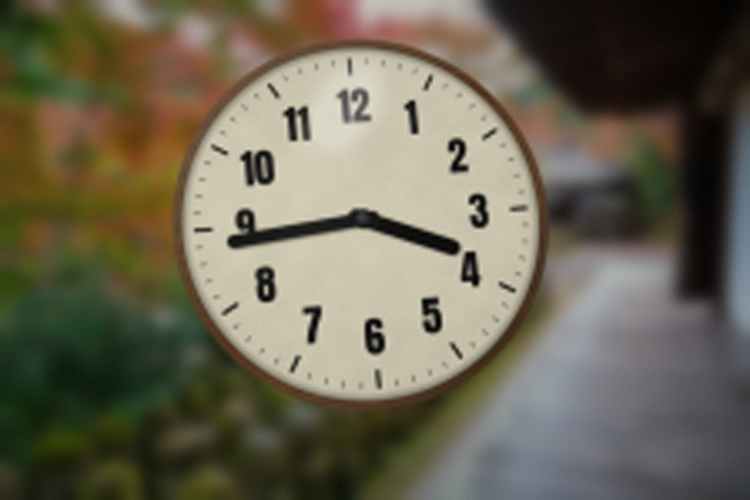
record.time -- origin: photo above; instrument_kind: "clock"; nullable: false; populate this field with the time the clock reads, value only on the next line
3:44
